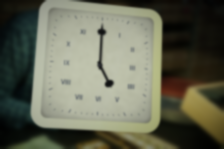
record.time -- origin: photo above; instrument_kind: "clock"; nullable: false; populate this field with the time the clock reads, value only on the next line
5:00
